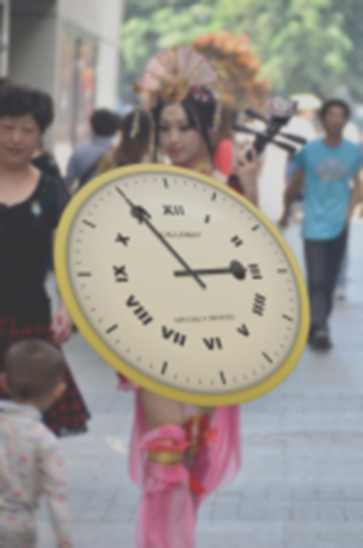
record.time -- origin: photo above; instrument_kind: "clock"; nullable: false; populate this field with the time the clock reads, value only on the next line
2:55
